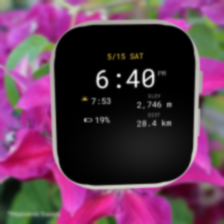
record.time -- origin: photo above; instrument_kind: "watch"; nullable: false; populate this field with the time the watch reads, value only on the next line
6:40
